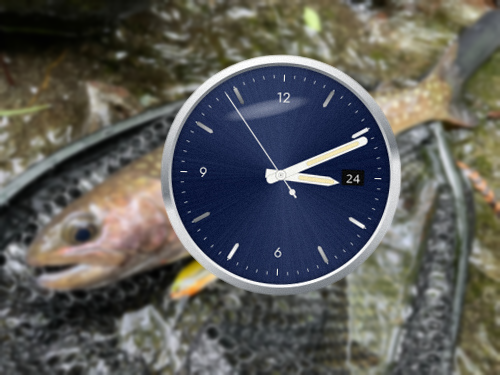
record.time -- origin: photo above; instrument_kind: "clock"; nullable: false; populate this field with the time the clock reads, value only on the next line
3:10:54
